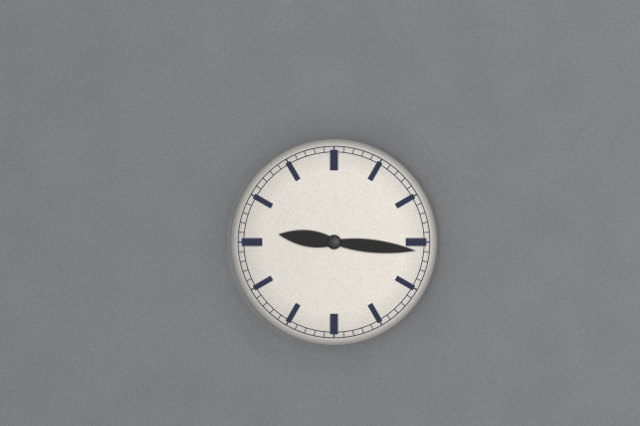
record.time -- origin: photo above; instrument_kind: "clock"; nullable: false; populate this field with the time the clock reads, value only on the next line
9:16
